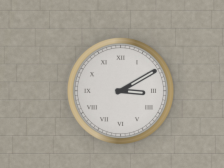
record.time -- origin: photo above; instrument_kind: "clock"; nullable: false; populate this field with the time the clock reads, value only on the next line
3:10
